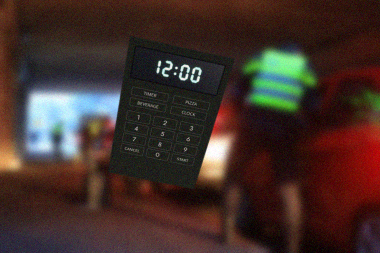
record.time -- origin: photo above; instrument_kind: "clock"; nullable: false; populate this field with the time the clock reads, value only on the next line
12:00
